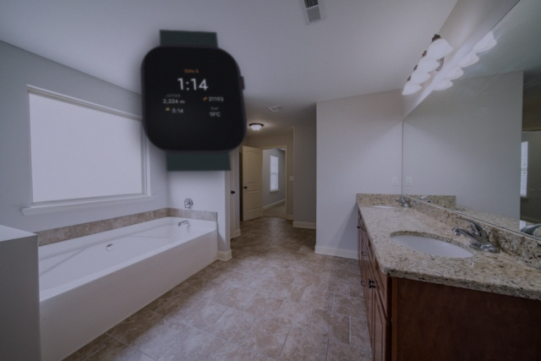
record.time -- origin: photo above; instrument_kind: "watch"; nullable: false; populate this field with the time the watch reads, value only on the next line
1:14
